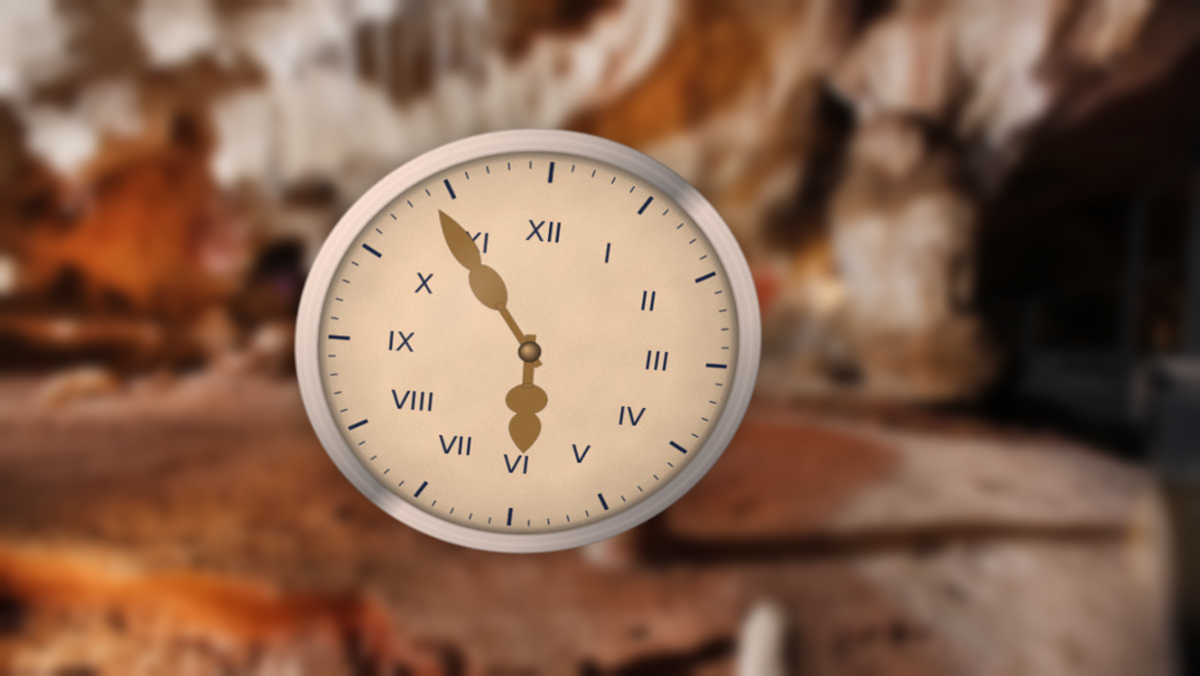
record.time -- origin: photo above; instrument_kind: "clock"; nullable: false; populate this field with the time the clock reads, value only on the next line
5:54
